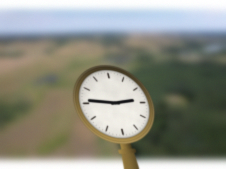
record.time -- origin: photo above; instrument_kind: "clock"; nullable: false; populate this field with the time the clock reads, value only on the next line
2:46
